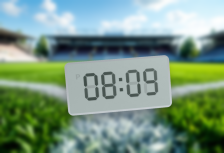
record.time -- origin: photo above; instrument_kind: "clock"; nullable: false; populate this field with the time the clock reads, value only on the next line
8:09
